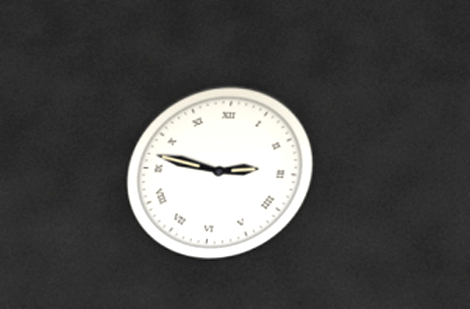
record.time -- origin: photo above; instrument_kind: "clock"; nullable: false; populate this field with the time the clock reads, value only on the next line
2:47
